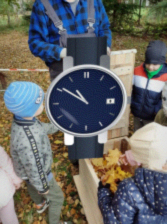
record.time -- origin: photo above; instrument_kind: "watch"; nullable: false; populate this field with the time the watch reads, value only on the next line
10:51
